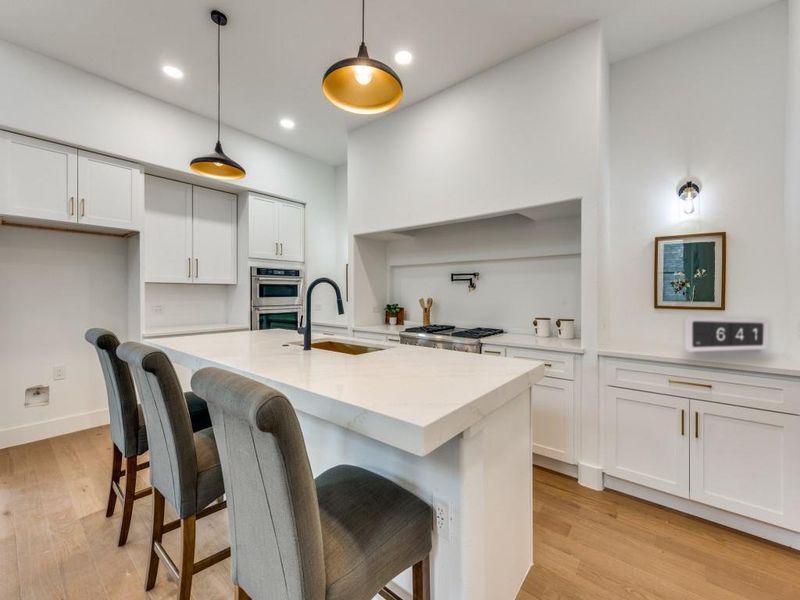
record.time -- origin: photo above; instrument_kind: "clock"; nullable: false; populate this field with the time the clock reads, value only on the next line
6:41
